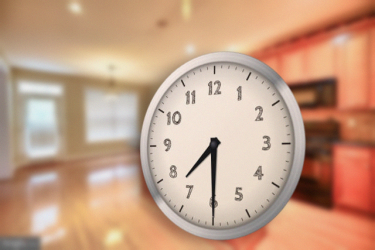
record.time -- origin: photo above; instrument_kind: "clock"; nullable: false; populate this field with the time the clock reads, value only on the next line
7:30
